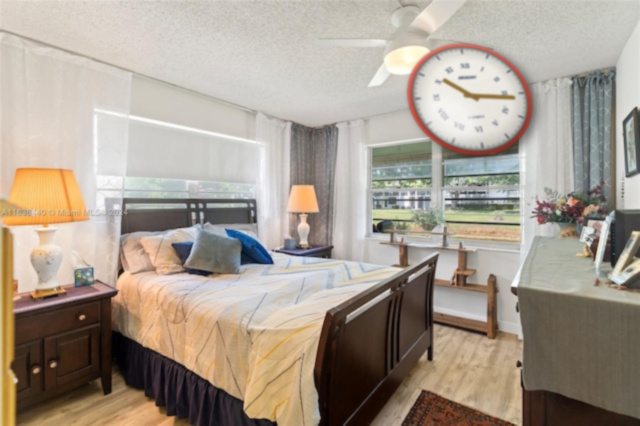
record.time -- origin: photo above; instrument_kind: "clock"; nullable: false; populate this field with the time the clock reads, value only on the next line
10:16
